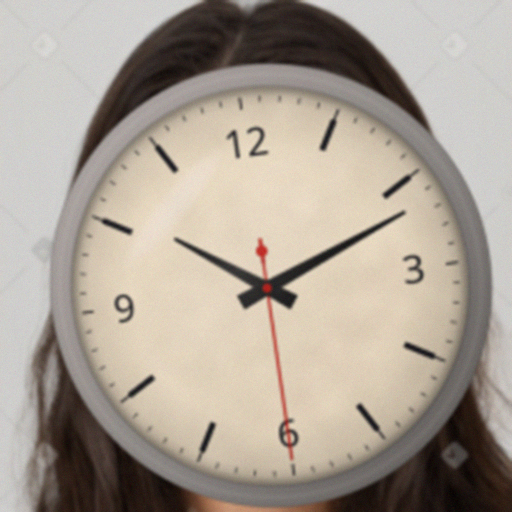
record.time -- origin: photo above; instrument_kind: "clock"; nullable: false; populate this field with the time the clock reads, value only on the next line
10:11:30
